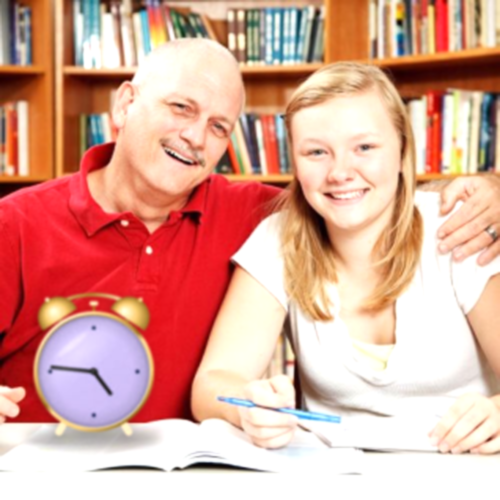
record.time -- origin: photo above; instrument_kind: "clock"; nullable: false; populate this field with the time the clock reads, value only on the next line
4:46
